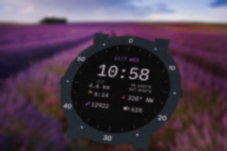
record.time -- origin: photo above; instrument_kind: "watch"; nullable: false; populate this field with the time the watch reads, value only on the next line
10:58
